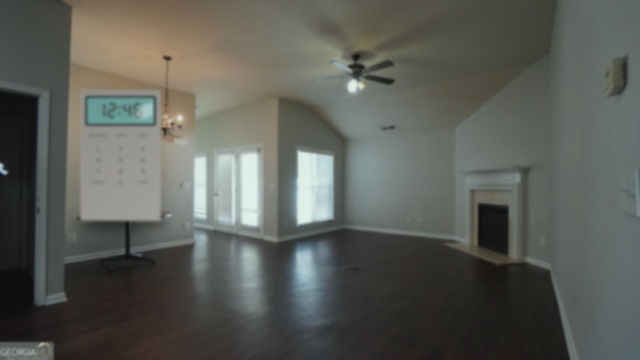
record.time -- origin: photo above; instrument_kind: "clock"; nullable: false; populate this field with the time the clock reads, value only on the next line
12:46
